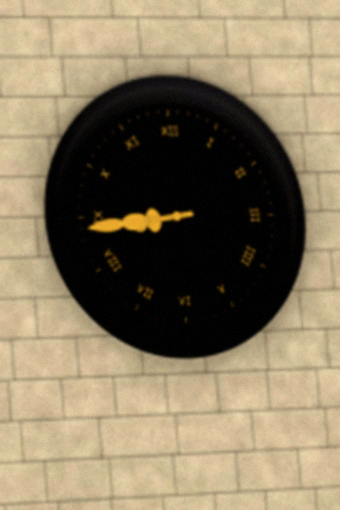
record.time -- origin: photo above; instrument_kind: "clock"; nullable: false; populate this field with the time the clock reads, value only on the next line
8:44
